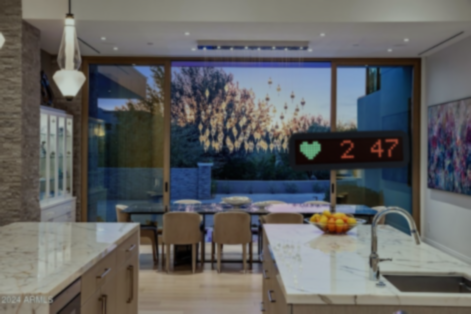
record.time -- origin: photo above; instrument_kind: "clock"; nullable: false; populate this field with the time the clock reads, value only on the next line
2:47
